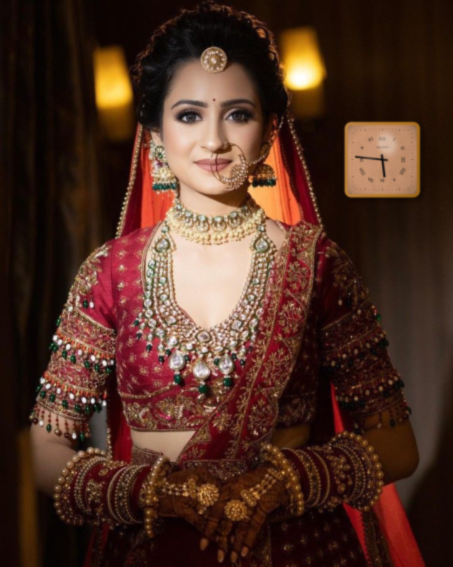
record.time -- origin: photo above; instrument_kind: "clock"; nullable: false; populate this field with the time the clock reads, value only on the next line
5:46
